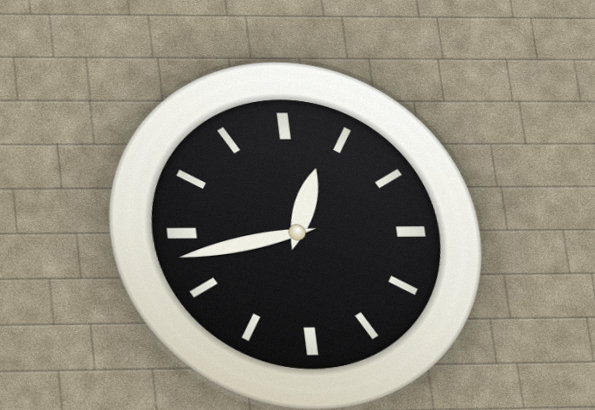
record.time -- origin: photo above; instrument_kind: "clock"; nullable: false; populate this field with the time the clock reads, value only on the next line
12:43
